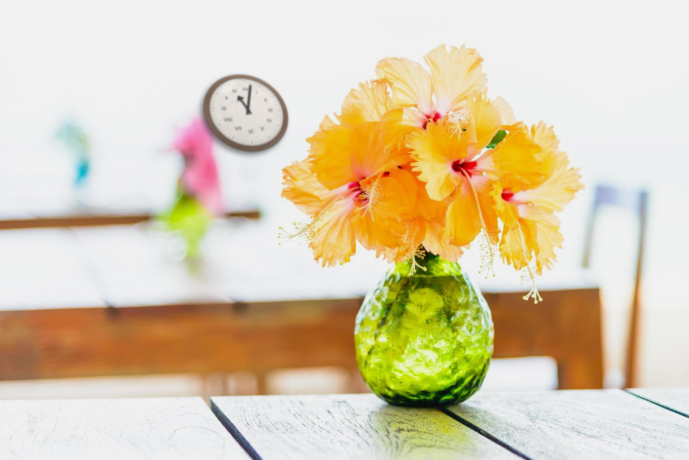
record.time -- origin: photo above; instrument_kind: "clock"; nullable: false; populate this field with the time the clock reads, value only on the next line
11:02
